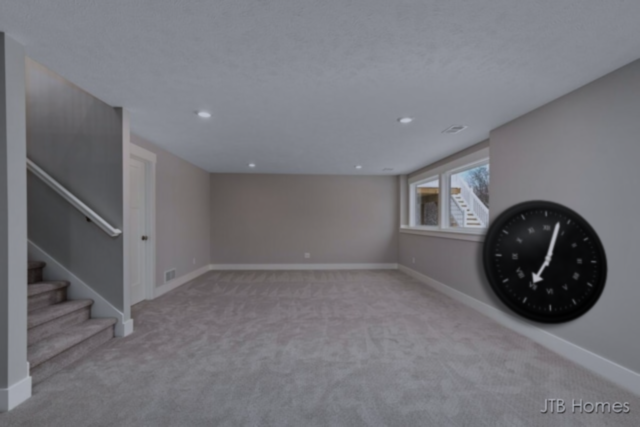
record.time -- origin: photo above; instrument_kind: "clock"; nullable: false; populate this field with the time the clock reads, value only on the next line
7:03
